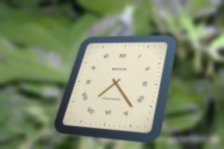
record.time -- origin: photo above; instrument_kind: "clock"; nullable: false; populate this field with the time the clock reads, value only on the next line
7:23
